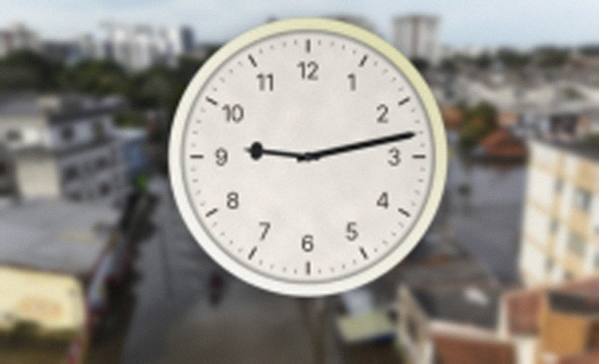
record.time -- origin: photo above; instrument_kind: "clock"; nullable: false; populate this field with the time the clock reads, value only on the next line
9:13
